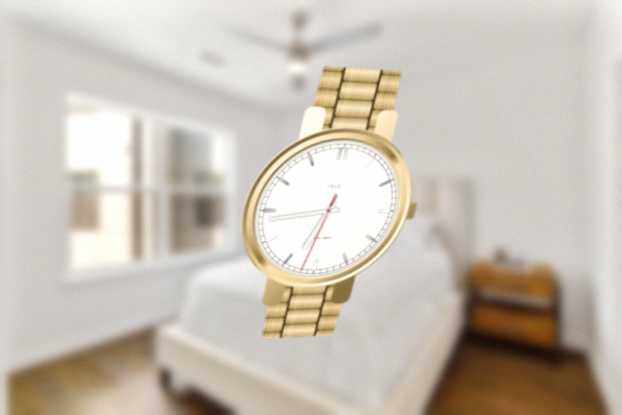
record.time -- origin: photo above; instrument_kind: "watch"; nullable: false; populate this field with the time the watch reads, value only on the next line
6:43:32
